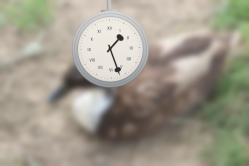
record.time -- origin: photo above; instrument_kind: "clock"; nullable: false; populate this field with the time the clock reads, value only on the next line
1:27
